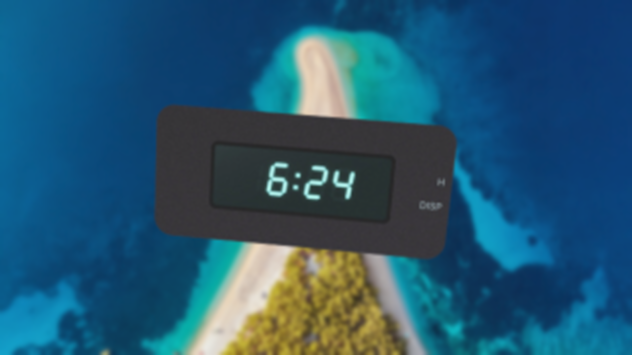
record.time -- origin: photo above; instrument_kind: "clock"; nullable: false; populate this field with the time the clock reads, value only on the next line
6:24
